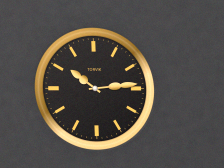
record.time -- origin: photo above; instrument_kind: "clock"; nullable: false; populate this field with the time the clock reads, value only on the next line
10:14
